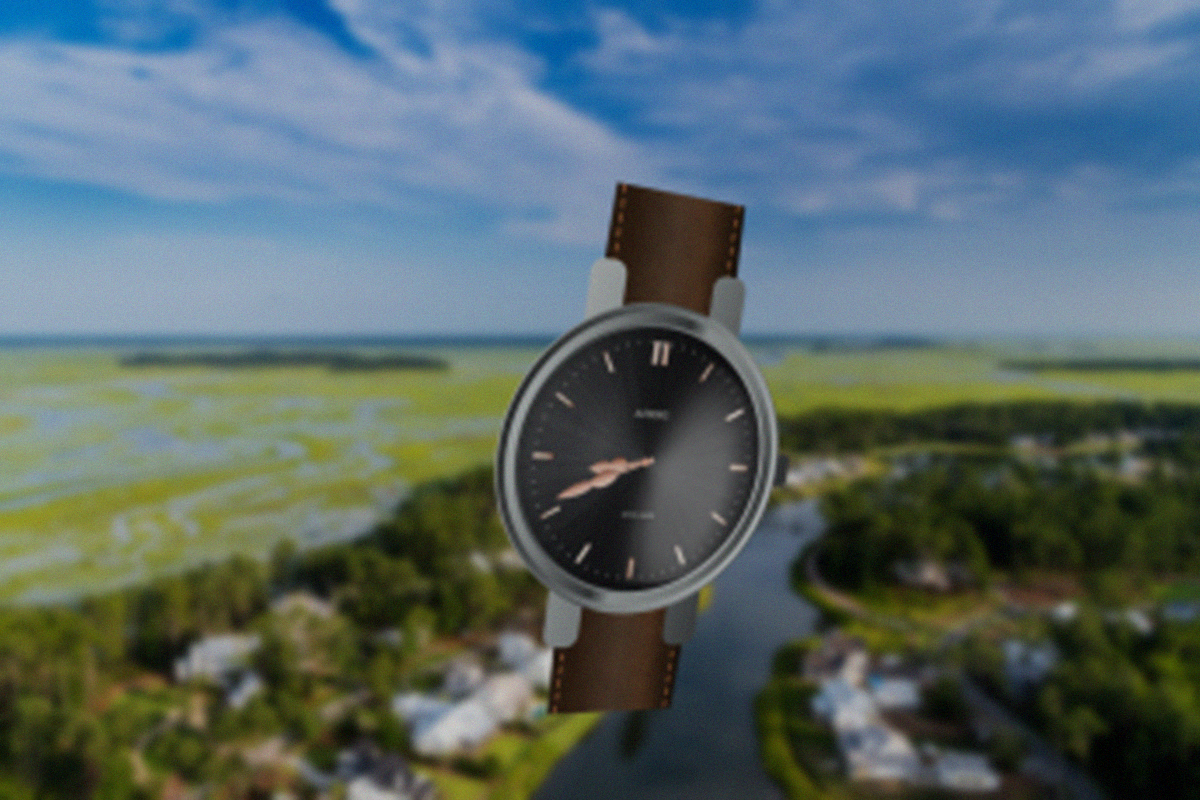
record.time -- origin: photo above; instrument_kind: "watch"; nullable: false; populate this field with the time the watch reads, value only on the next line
8:41
